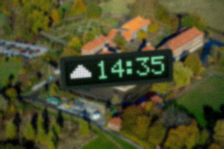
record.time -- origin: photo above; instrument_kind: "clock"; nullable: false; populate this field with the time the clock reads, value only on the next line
14:35
